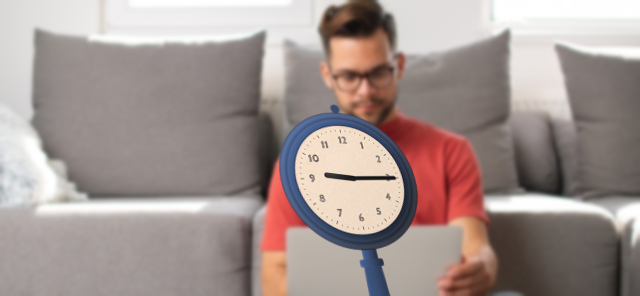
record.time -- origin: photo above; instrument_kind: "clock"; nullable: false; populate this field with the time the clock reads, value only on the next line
9:15
